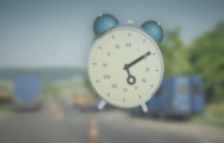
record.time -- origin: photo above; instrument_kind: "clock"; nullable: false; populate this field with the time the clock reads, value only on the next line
5:09
